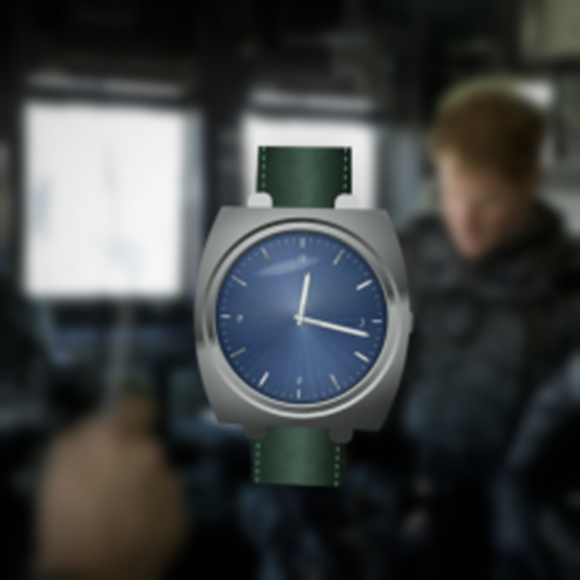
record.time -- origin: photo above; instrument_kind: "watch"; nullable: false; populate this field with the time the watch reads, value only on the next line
12:17
